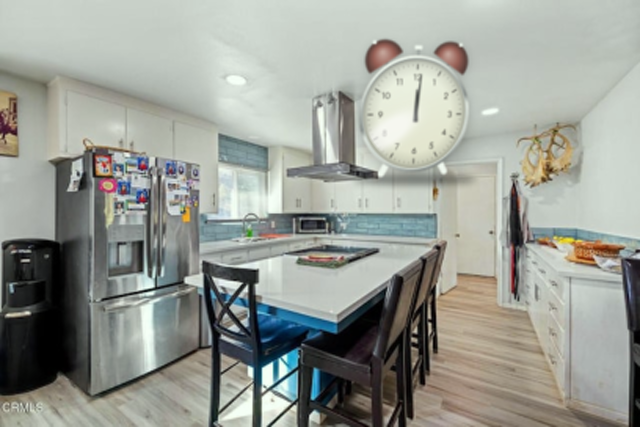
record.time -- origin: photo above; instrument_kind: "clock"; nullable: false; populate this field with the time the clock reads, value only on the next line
12:01
